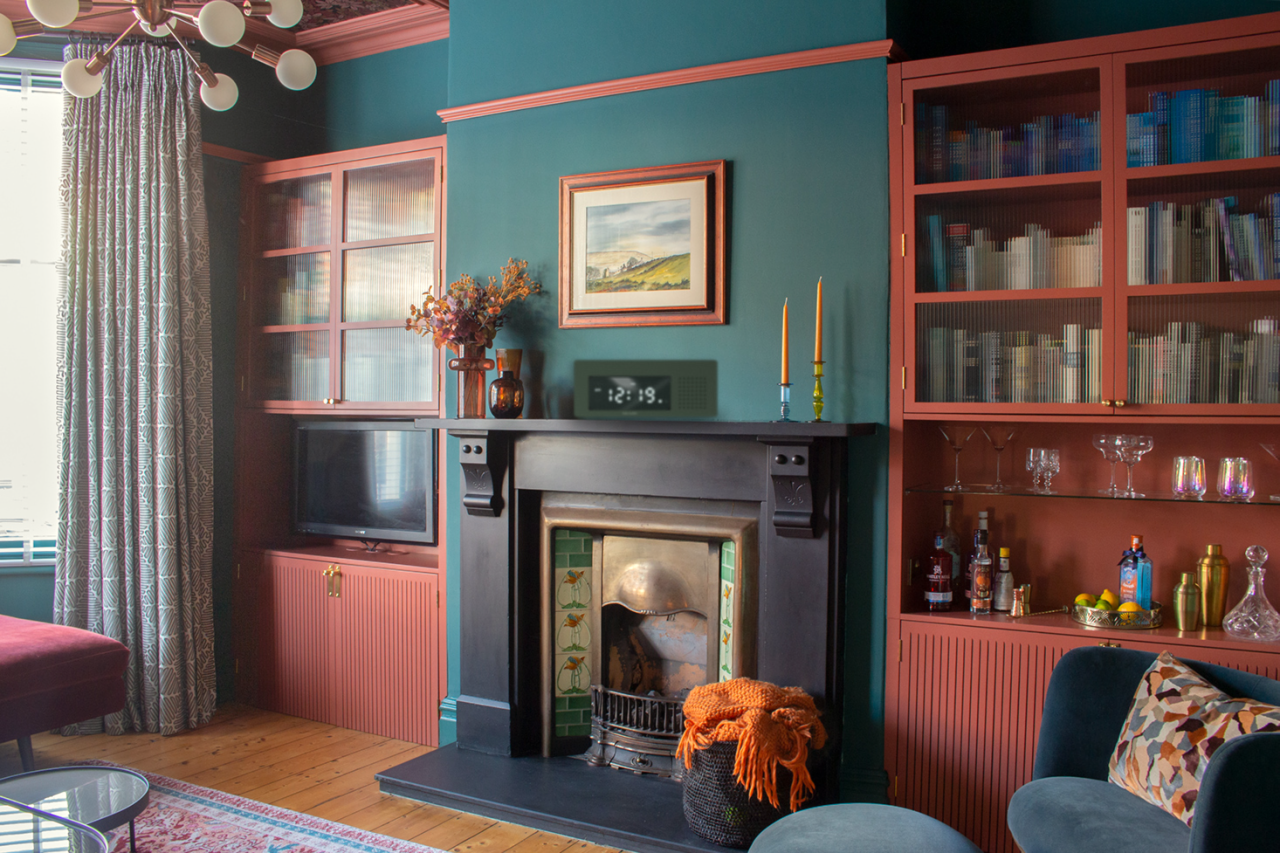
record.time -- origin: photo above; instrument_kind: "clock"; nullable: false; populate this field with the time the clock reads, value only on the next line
12:19
